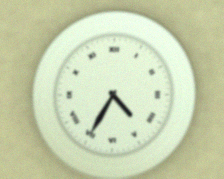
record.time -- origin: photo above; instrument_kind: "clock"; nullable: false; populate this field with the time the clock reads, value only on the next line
4:35
